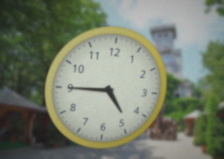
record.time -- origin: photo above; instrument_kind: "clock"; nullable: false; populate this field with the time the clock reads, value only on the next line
4:45
